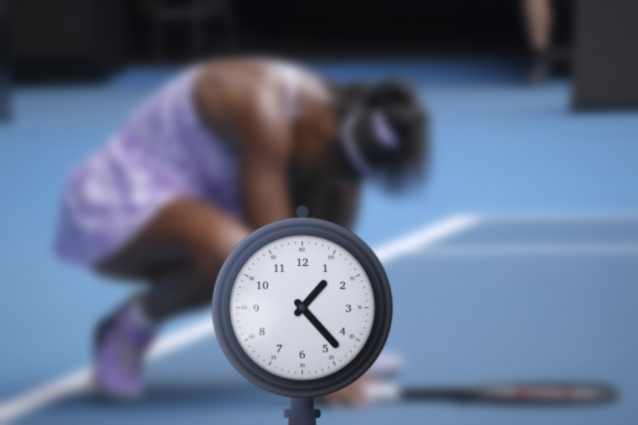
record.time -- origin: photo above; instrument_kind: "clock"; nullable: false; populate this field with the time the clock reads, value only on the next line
1:23
